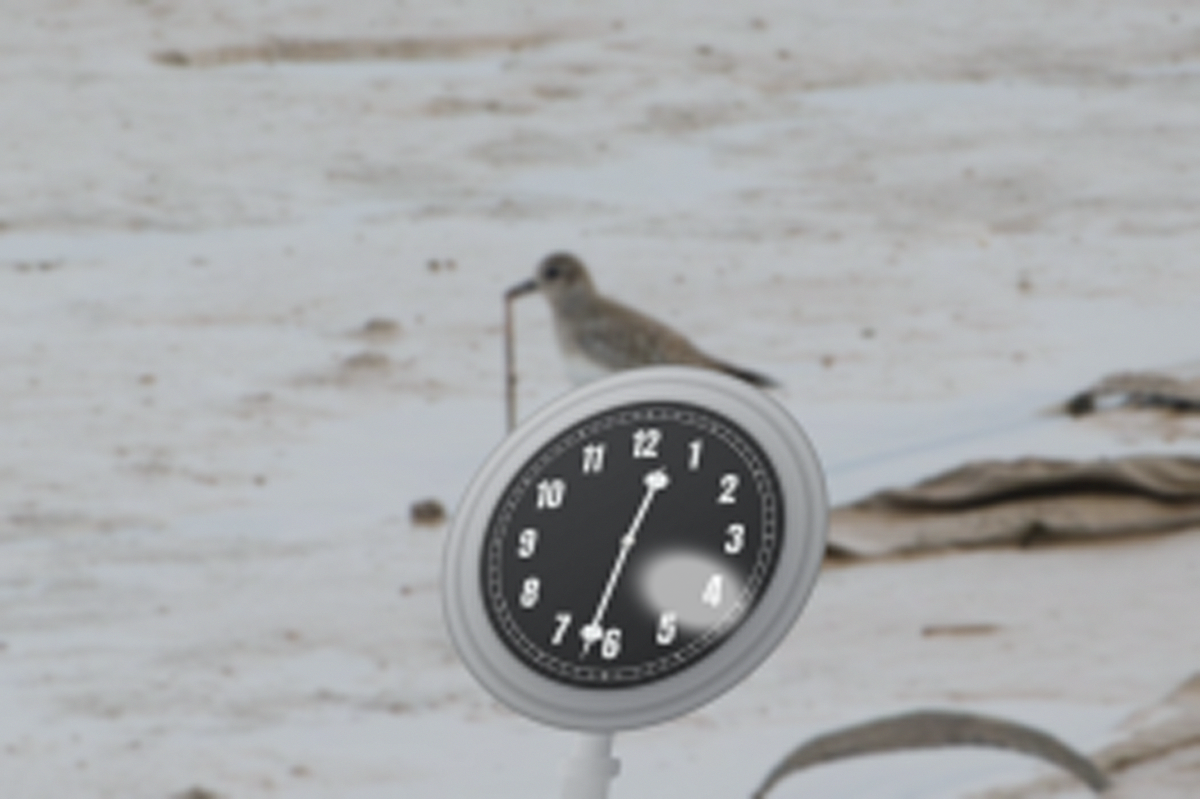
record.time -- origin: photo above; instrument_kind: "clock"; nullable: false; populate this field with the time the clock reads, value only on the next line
12:32
